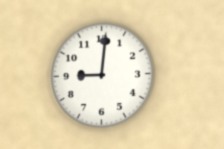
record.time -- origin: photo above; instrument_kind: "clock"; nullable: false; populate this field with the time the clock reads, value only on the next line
9:01
